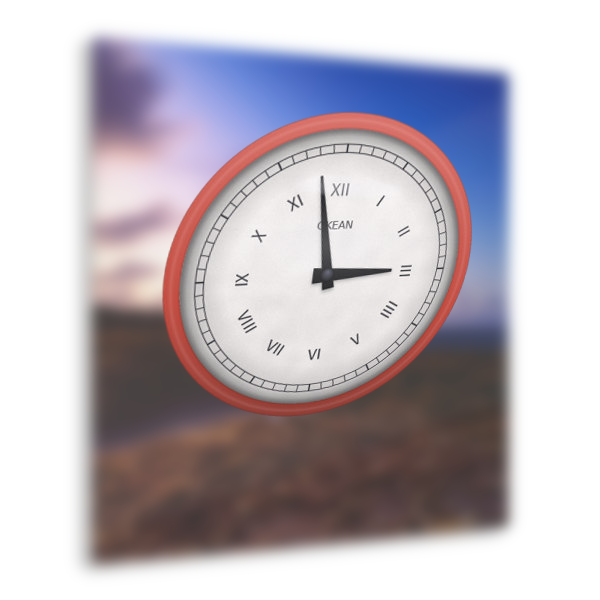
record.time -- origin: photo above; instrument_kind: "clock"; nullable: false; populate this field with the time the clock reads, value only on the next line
2:58
